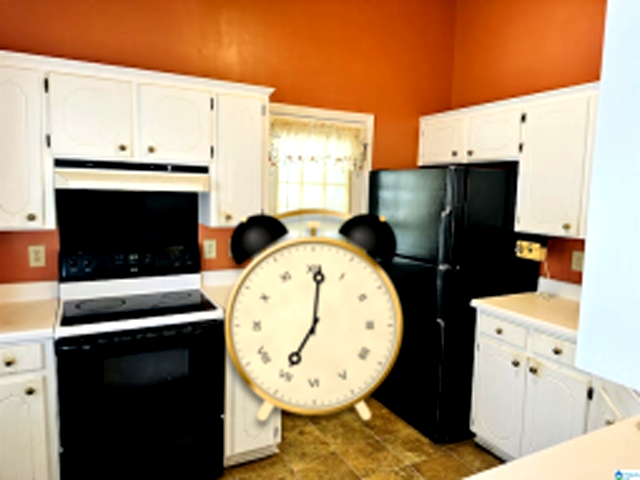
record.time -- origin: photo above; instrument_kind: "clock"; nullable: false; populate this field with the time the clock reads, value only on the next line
7:01
